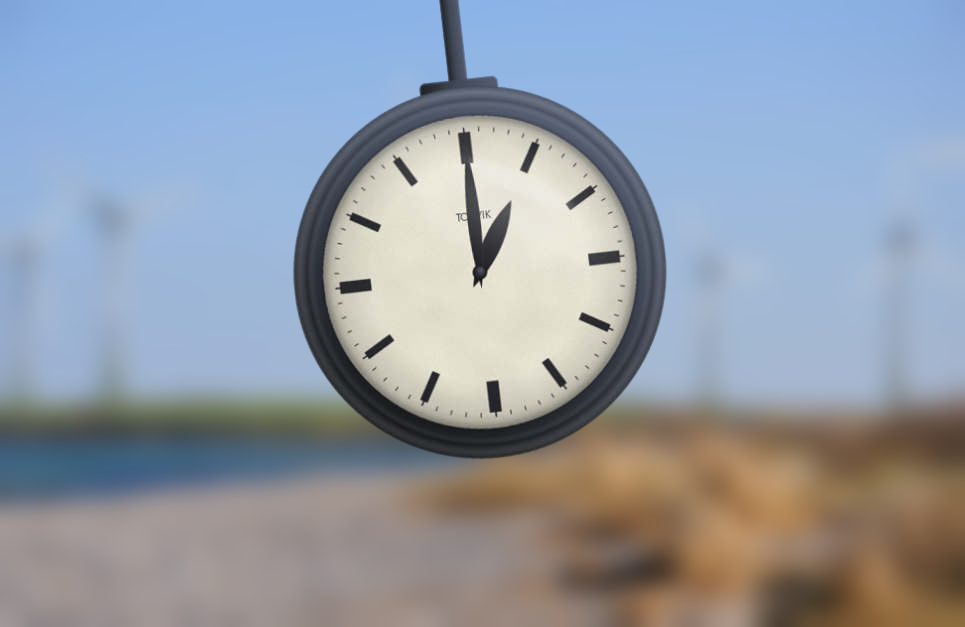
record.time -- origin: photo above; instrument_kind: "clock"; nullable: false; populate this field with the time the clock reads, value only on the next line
1:00
